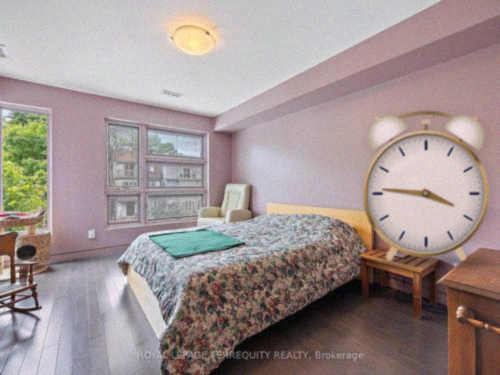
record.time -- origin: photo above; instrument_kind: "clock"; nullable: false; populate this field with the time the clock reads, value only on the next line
3:46
